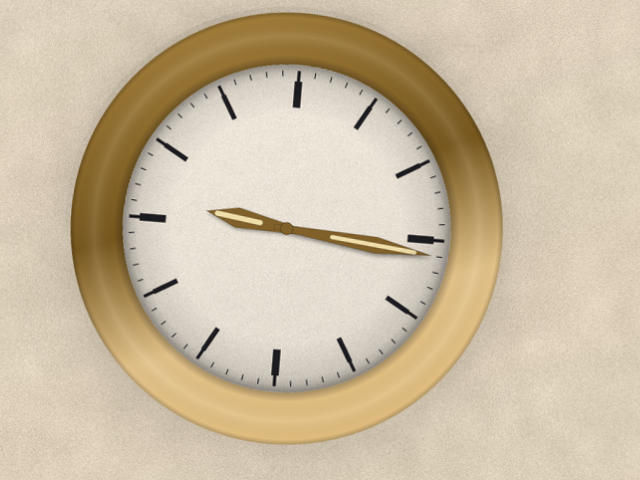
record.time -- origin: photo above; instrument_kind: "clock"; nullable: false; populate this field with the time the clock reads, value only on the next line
9:16
